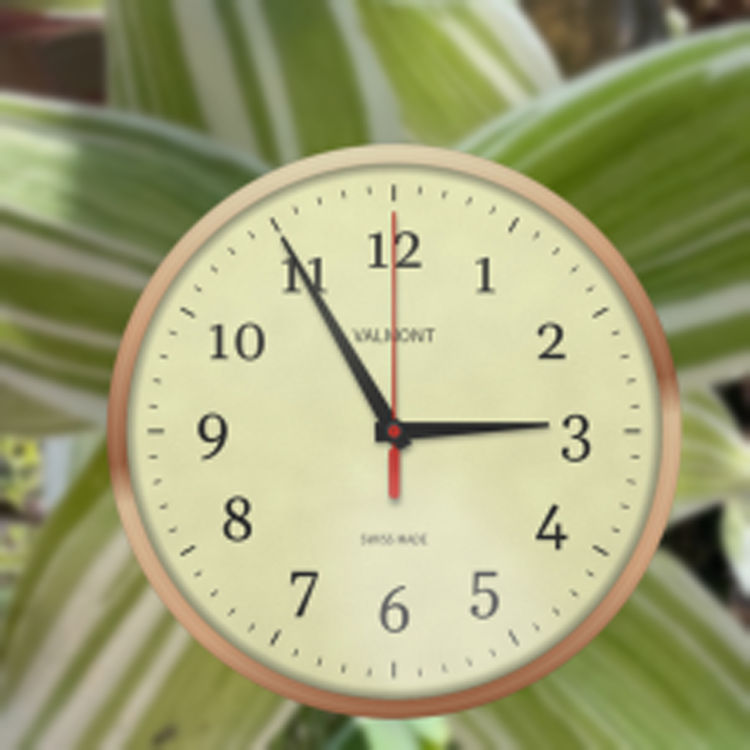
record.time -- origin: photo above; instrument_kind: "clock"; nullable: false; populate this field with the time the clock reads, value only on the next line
2:55:00
